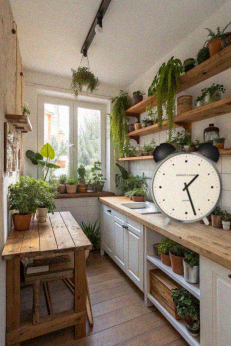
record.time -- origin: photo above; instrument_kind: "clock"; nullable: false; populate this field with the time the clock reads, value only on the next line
1:27
